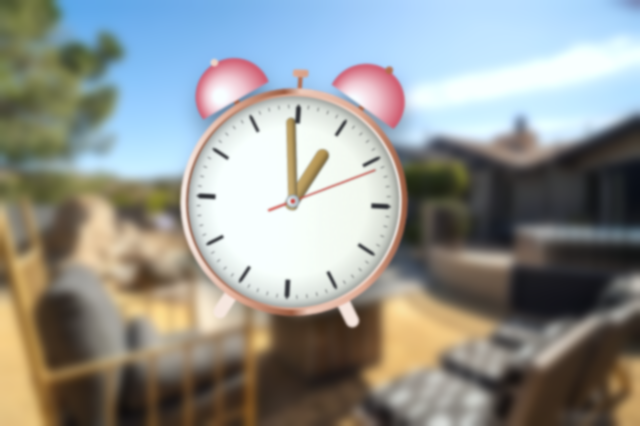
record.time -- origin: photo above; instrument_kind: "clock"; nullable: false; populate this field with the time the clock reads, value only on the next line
12:59:11
